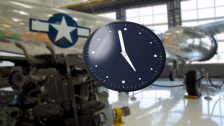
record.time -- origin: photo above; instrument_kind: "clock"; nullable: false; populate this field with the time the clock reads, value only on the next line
4:58
